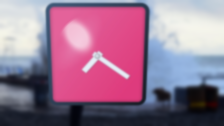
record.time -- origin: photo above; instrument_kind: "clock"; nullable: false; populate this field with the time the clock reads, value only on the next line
7:21
